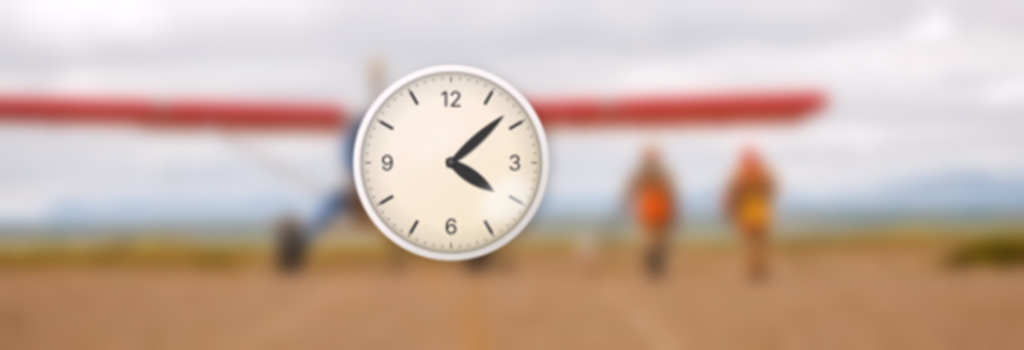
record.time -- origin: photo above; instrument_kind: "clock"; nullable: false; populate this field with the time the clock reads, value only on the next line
4:08
